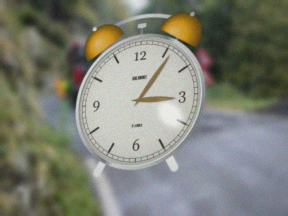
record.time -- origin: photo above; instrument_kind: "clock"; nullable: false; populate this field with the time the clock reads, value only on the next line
3:06
